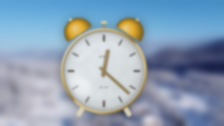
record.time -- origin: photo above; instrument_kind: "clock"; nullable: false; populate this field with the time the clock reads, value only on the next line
12:22
